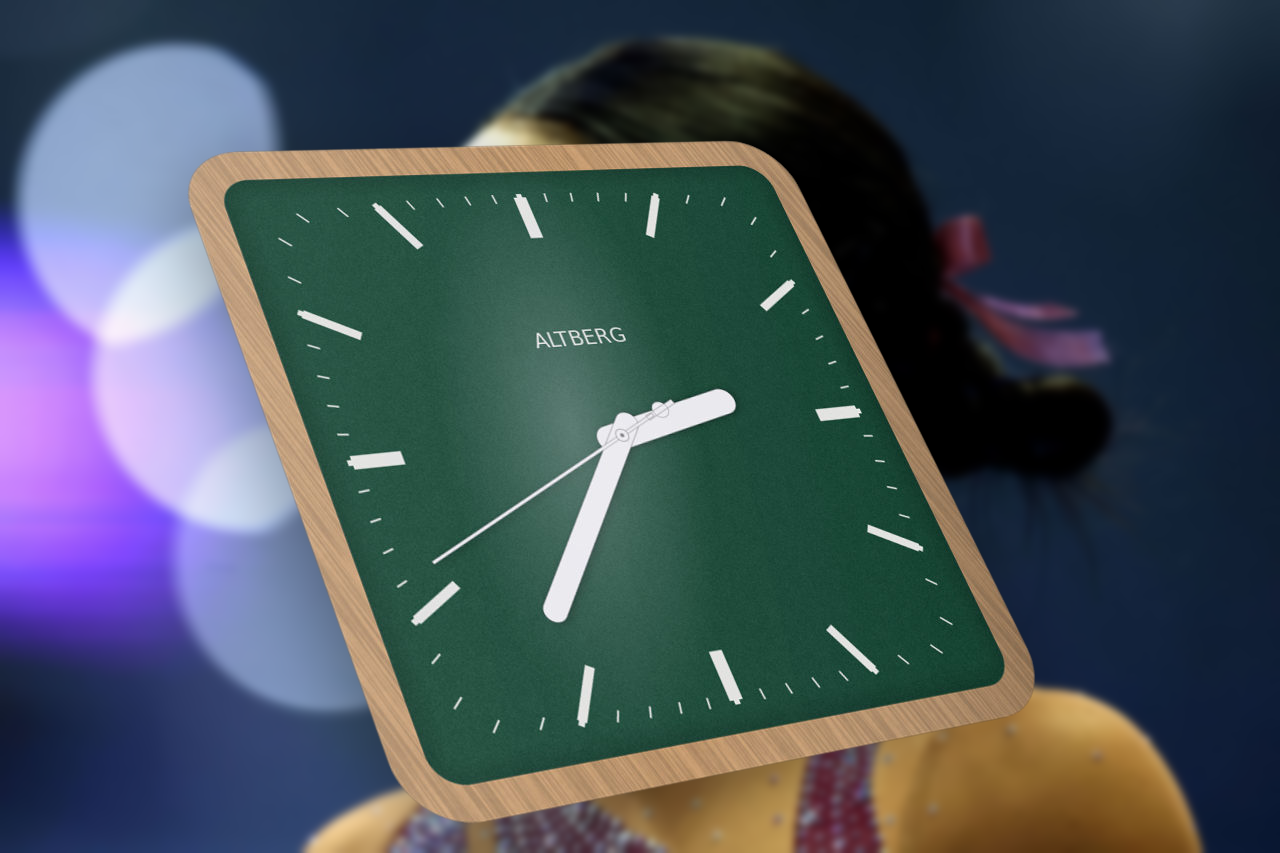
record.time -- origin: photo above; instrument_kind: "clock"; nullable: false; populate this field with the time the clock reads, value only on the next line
2:36:41
